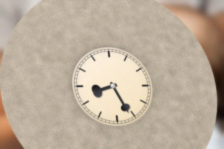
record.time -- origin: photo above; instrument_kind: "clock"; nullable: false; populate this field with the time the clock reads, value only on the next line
8:26
